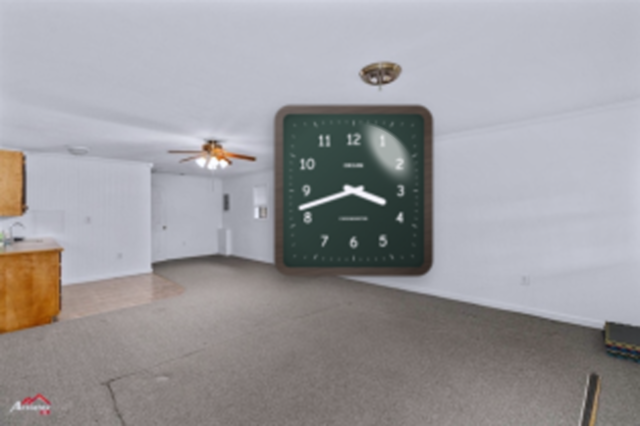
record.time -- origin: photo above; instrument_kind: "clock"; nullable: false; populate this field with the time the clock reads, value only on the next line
3:42
